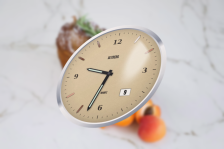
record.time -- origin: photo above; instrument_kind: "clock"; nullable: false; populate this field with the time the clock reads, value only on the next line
9:33
